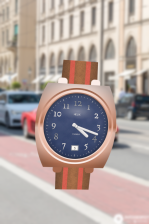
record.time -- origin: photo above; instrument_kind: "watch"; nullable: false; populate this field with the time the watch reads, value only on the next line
4:18
